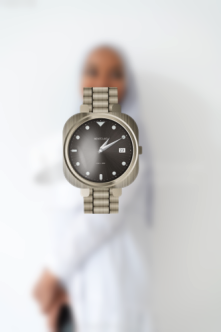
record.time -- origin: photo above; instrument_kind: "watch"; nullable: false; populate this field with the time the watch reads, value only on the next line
1:10
